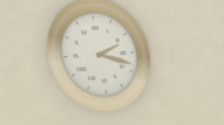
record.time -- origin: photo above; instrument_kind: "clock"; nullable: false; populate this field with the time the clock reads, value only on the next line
2:18
